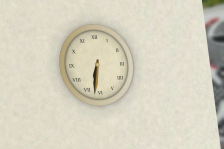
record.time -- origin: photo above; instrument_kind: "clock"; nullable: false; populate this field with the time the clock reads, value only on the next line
6:32
